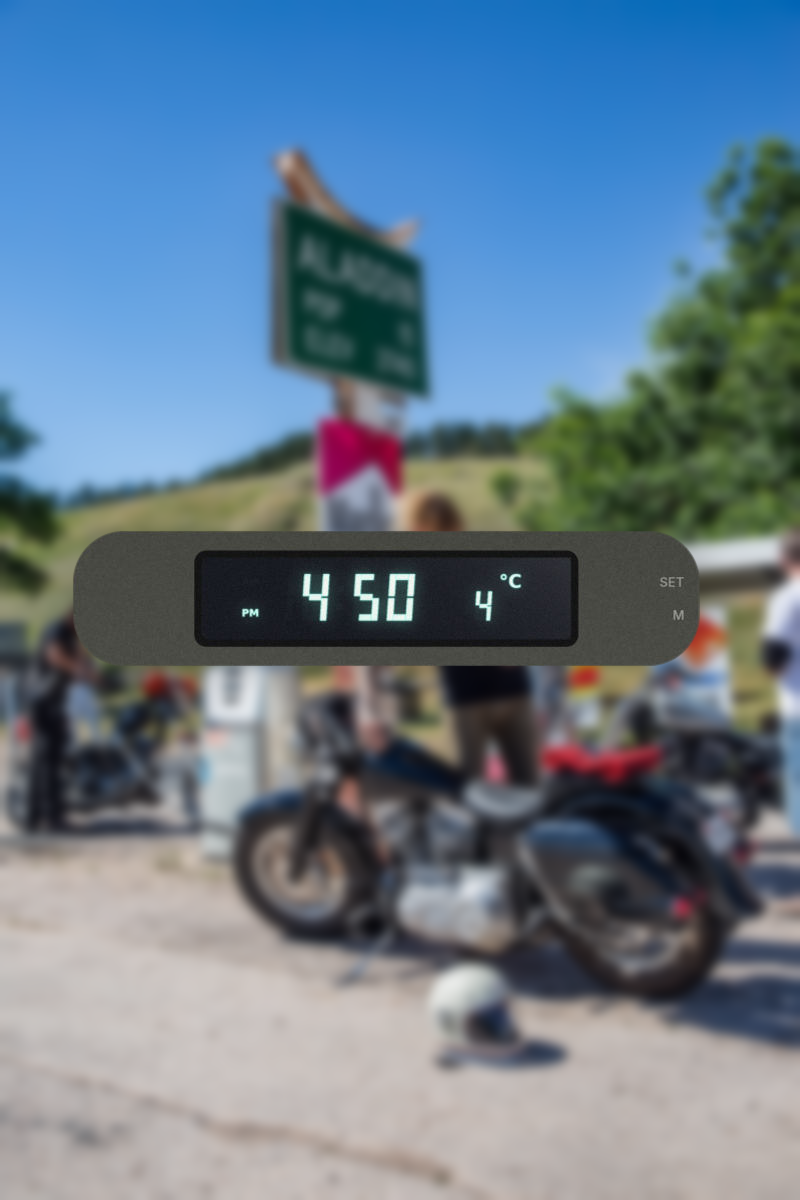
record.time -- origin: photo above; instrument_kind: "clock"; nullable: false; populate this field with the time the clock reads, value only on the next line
4:50
